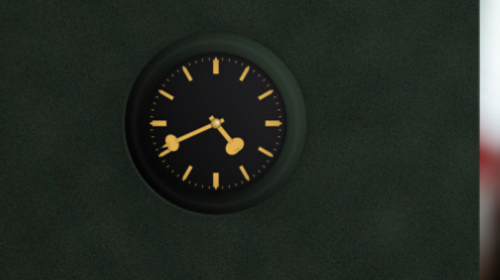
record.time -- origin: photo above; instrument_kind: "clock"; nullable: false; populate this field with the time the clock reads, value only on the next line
4:41
